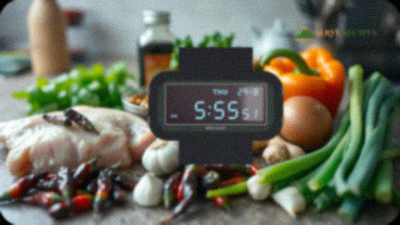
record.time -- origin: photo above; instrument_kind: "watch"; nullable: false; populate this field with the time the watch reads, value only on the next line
5:55:51
